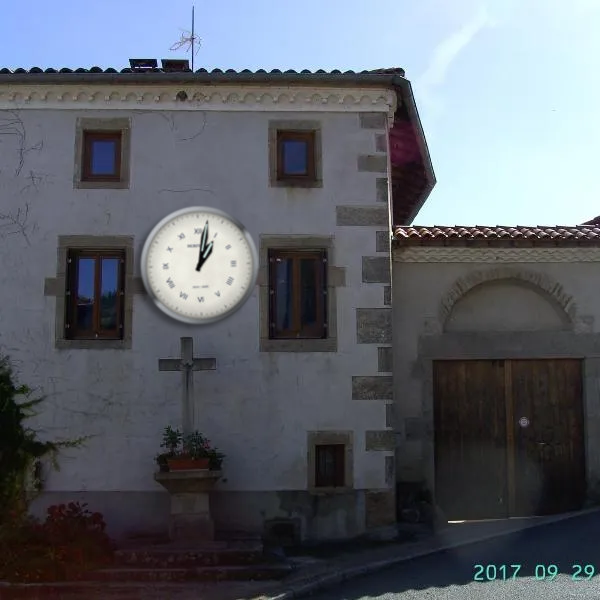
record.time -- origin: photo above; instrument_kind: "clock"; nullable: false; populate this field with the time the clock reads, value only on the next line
1:02
